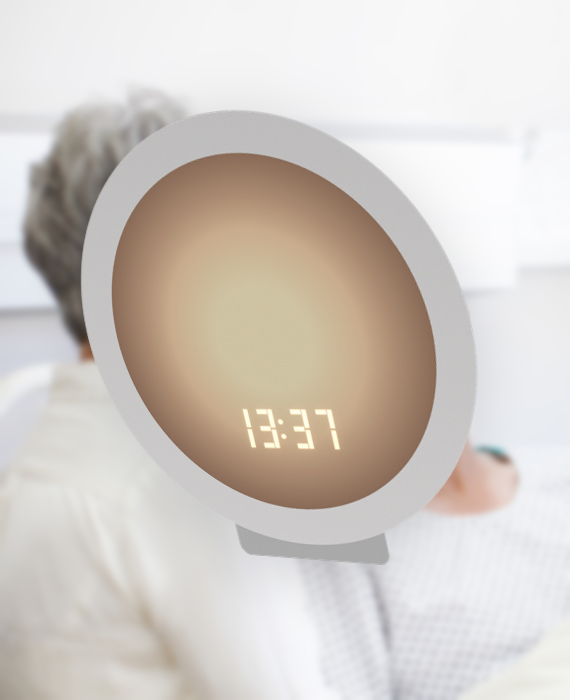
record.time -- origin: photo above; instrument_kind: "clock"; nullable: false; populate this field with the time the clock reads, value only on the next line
13:37
